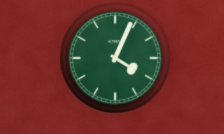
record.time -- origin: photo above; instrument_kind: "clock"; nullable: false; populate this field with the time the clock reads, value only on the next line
4:04
